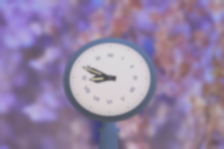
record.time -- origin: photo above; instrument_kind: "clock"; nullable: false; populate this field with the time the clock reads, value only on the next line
8:49
